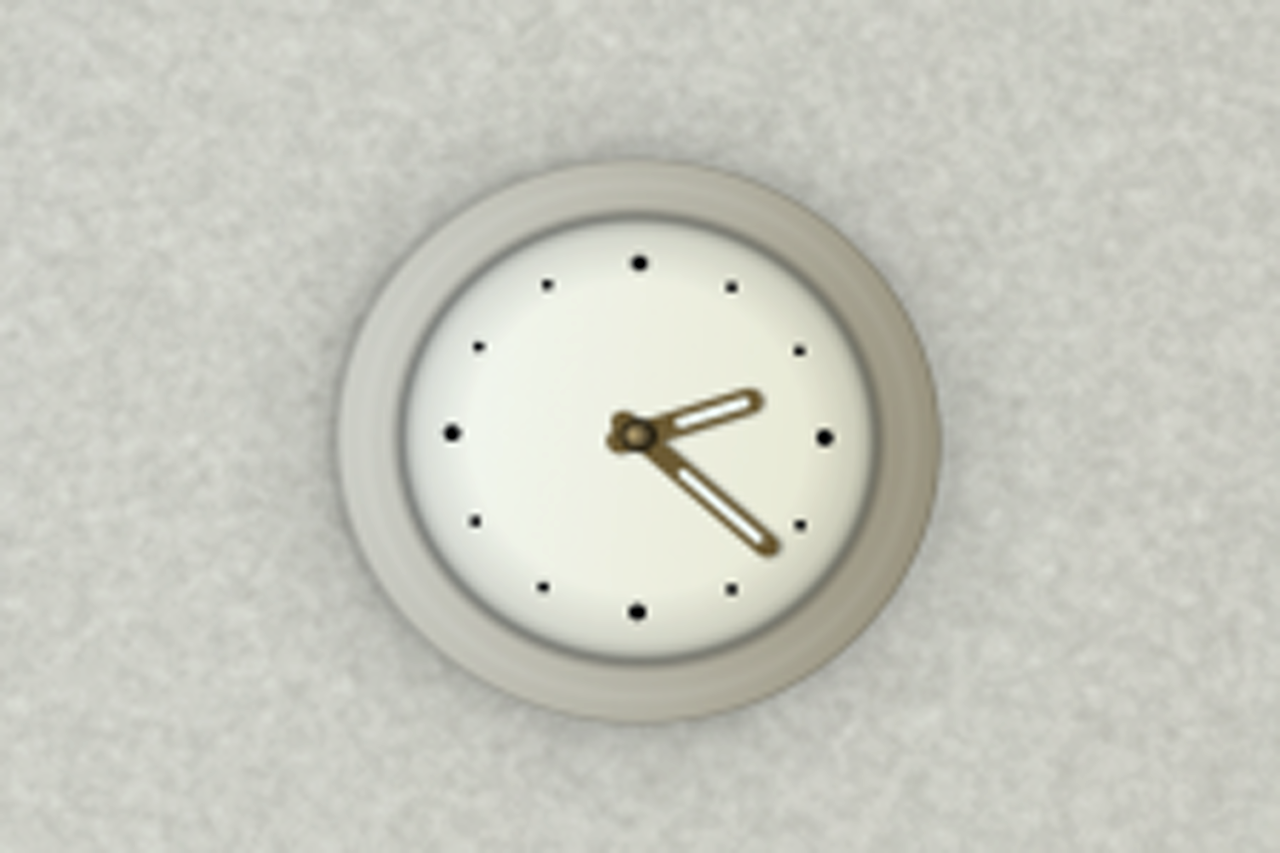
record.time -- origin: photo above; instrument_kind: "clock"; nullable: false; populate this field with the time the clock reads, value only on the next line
2:22
